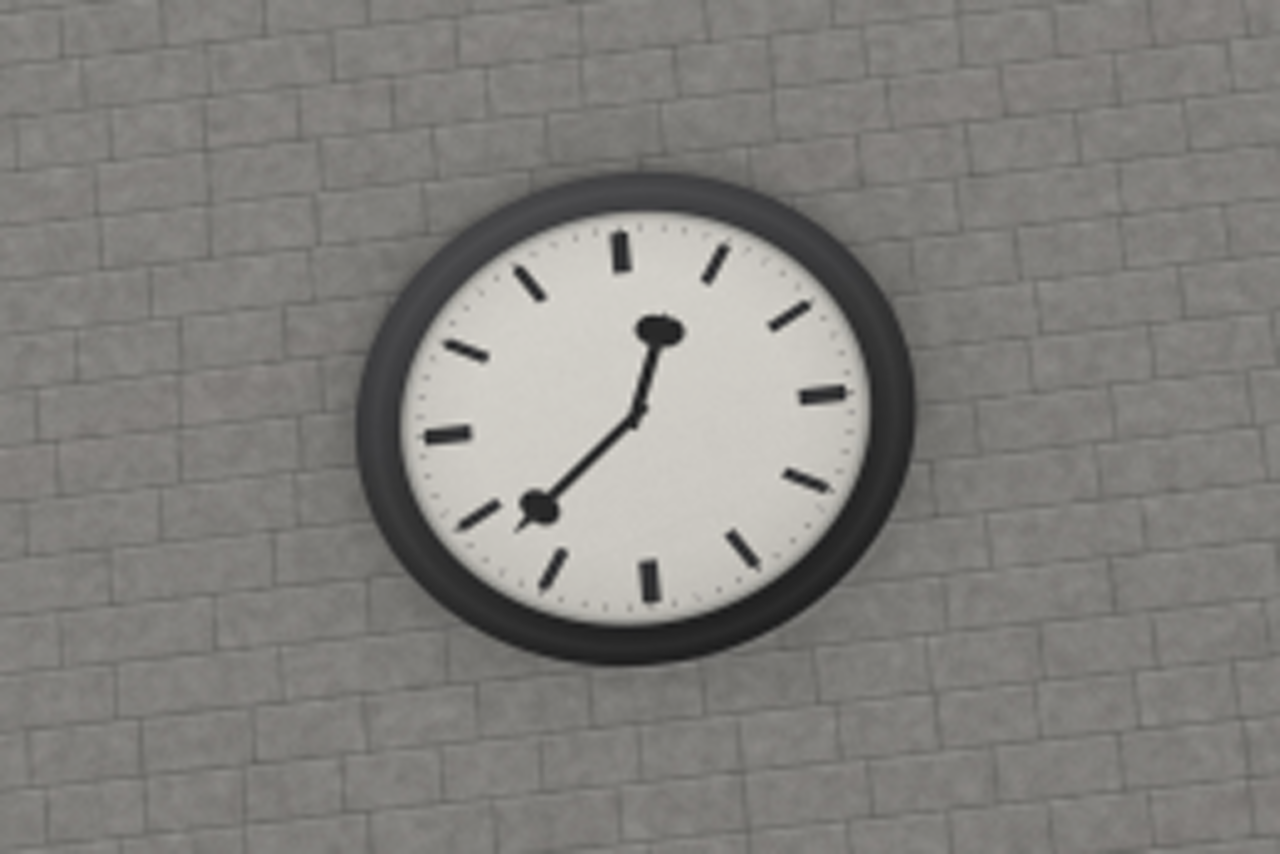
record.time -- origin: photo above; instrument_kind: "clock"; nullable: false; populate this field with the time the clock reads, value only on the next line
12:38
